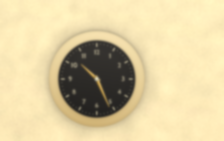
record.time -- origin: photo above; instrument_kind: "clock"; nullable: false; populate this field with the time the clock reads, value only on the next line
10:26
